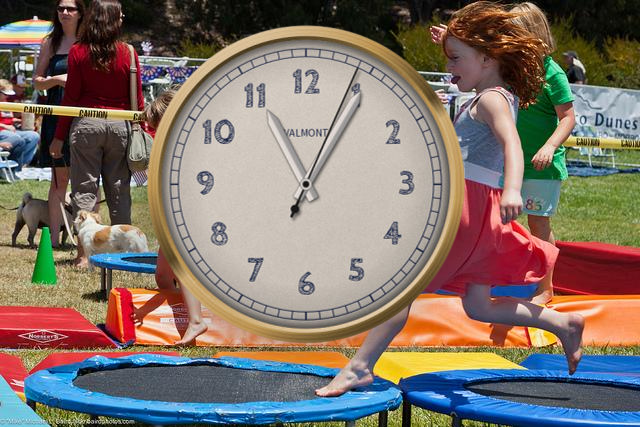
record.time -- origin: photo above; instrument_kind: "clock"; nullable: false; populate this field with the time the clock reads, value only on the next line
11:05:04
